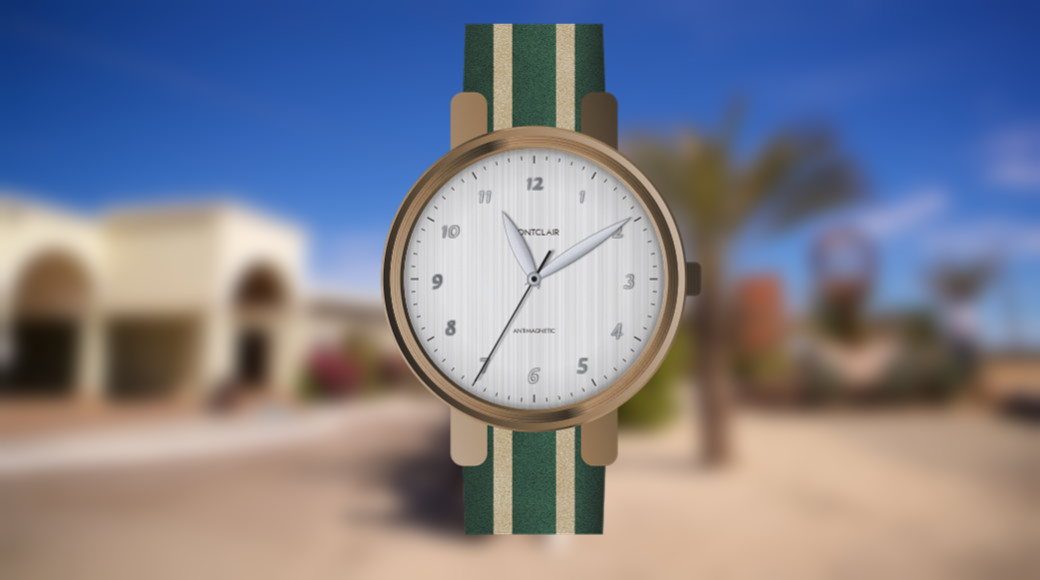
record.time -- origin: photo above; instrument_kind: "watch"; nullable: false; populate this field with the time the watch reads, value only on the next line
11:09:35
